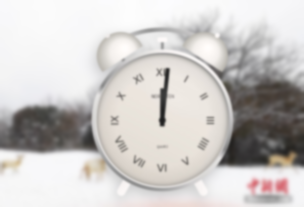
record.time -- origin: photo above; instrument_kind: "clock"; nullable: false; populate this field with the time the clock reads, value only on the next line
12:01
